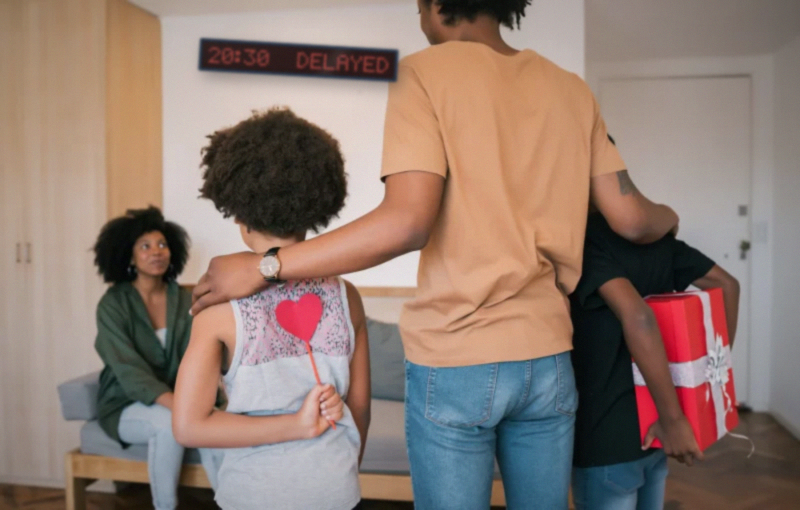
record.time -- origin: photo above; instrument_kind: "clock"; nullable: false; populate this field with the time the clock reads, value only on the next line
20:30
